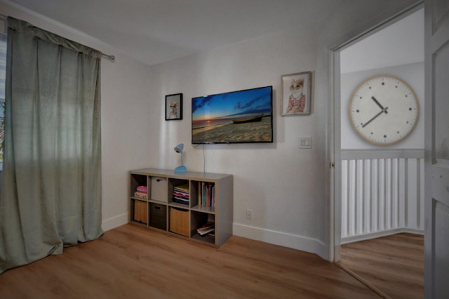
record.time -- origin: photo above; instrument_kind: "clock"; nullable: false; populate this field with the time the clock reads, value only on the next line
10:39
